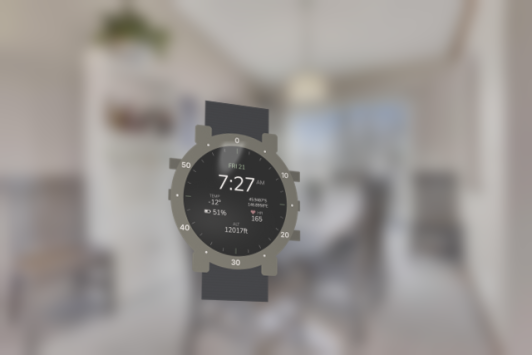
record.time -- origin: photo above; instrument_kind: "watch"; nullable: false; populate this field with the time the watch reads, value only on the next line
7:27
